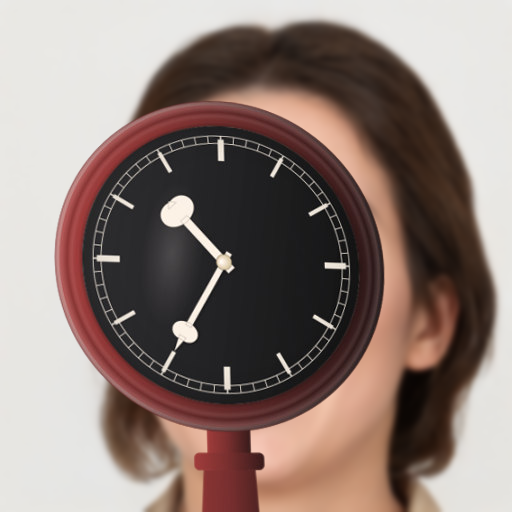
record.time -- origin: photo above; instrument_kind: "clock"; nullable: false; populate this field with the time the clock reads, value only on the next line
10:35
